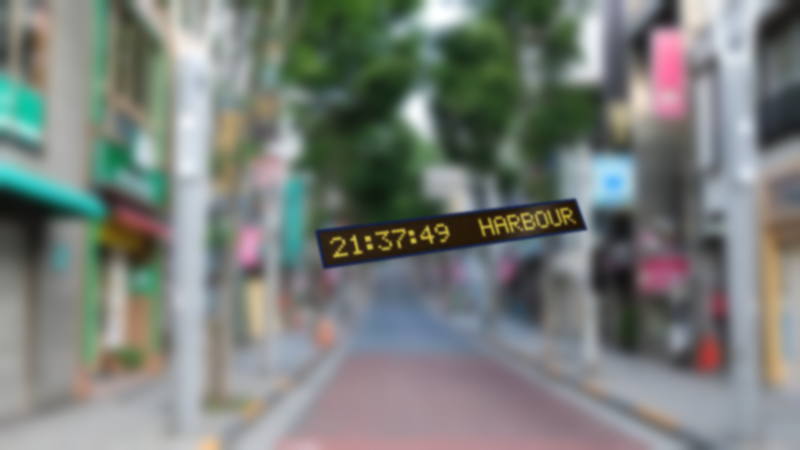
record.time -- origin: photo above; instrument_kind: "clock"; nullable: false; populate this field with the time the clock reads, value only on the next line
21:37:49
